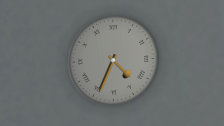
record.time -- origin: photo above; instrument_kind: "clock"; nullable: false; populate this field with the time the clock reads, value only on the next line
4:34
